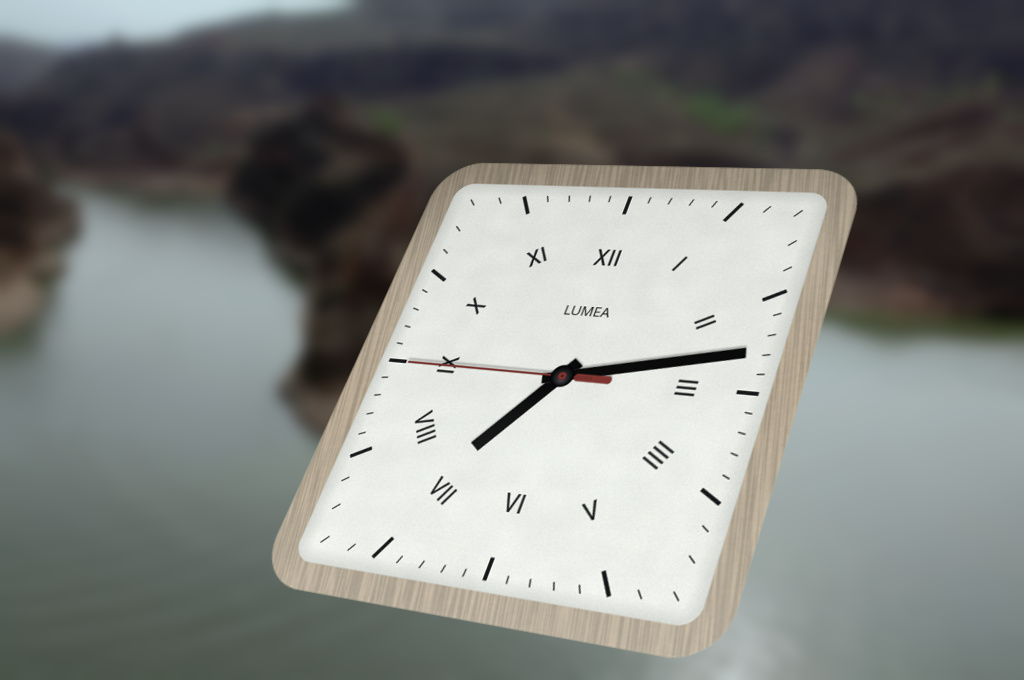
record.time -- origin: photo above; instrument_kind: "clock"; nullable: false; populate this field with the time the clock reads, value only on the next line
7:12:45
